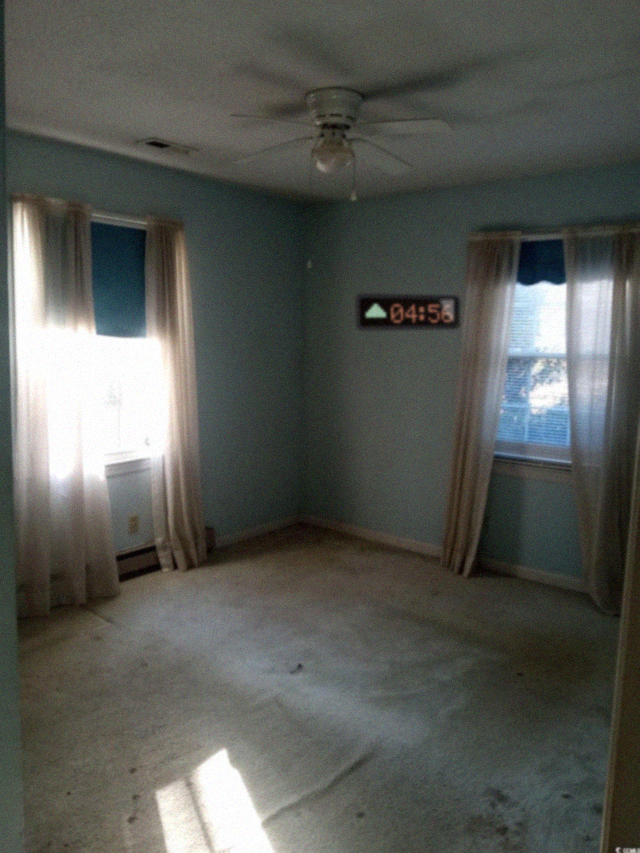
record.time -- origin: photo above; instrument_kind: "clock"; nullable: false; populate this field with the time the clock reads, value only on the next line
4:56
